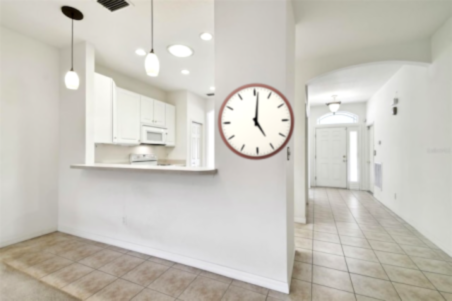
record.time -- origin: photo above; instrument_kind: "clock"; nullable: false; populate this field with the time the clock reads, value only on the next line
5:01
